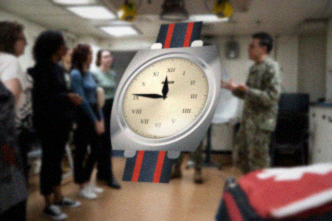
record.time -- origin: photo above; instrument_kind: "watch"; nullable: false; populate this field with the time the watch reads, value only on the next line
11:46
